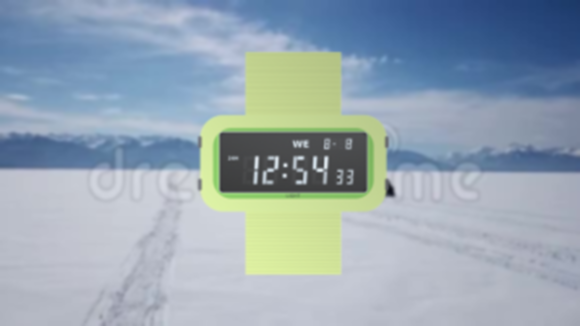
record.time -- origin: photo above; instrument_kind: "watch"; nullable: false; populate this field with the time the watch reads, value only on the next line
12:54:33
